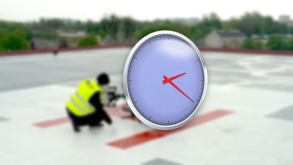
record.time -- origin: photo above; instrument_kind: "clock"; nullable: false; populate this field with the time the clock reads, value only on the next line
2:21
